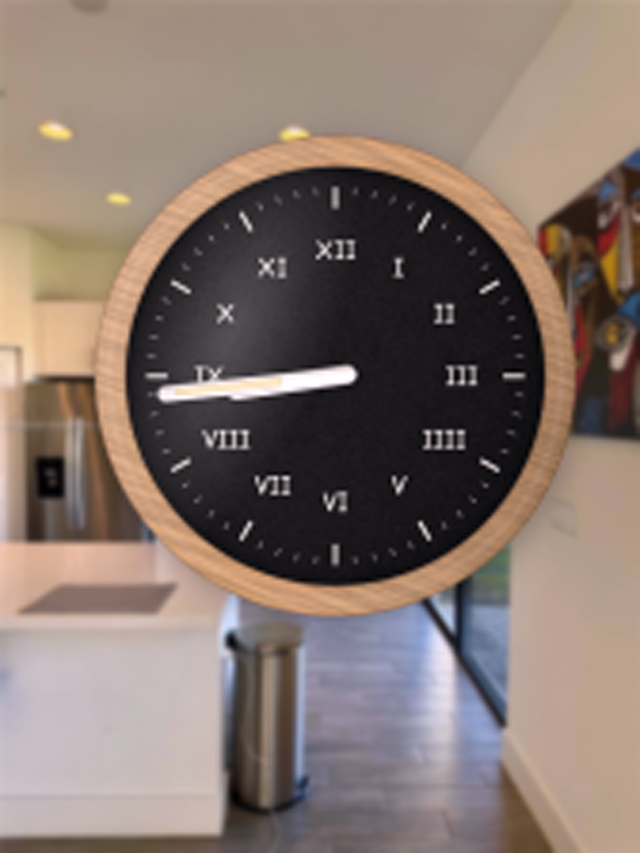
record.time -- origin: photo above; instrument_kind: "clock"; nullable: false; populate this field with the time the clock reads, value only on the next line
8:44
